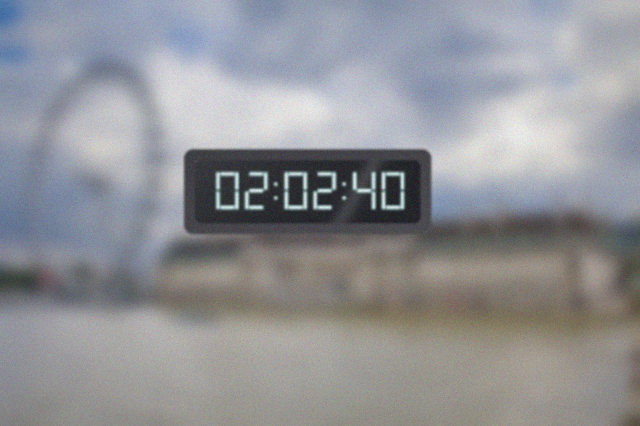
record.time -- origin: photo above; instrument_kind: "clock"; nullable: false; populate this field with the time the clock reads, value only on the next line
2:02:40
